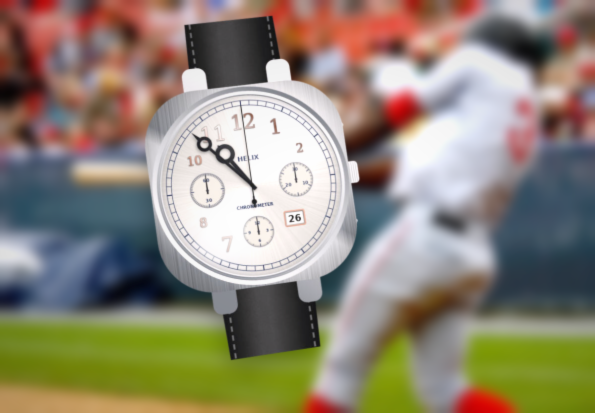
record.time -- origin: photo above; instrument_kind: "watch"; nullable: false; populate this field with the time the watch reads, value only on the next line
10:53
